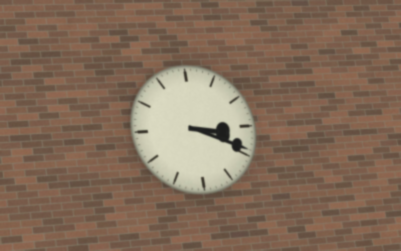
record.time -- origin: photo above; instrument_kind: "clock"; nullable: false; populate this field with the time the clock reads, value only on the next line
3:19
